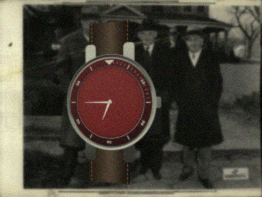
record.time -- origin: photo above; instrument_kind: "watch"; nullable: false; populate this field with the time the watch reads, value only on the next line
6:45
